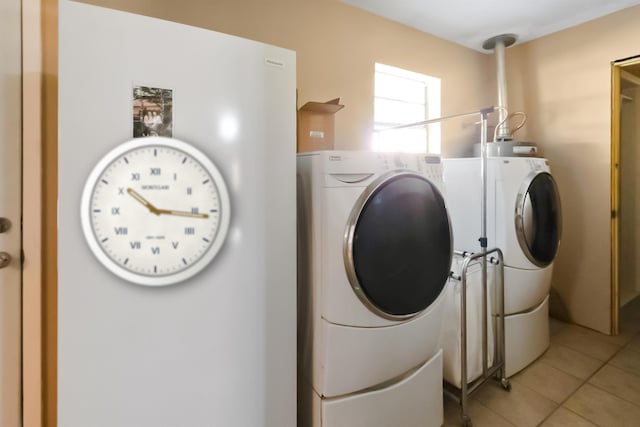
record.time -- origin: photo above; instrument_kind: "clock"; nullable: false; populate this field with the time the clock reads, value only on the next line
10:16
